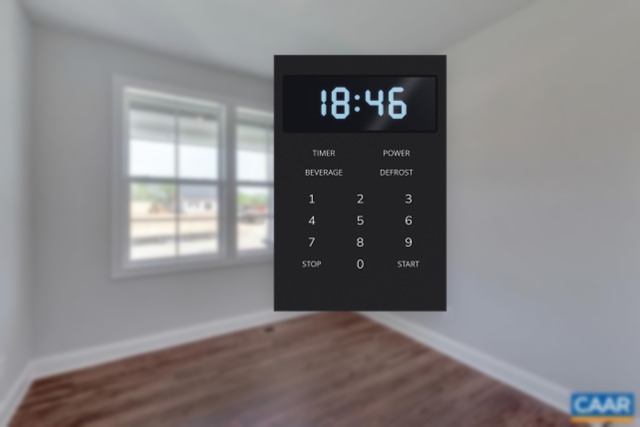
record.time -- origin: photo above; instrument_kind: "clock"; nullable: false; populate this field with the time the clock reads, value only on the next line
18:46
